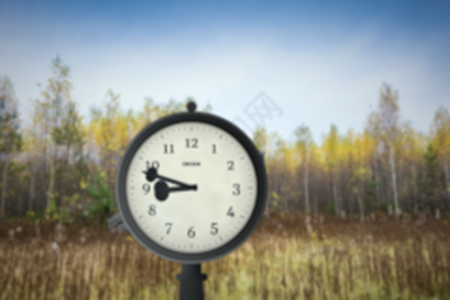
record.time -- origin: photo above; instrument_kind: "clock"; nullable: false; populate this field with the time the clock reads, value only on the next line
8:48
